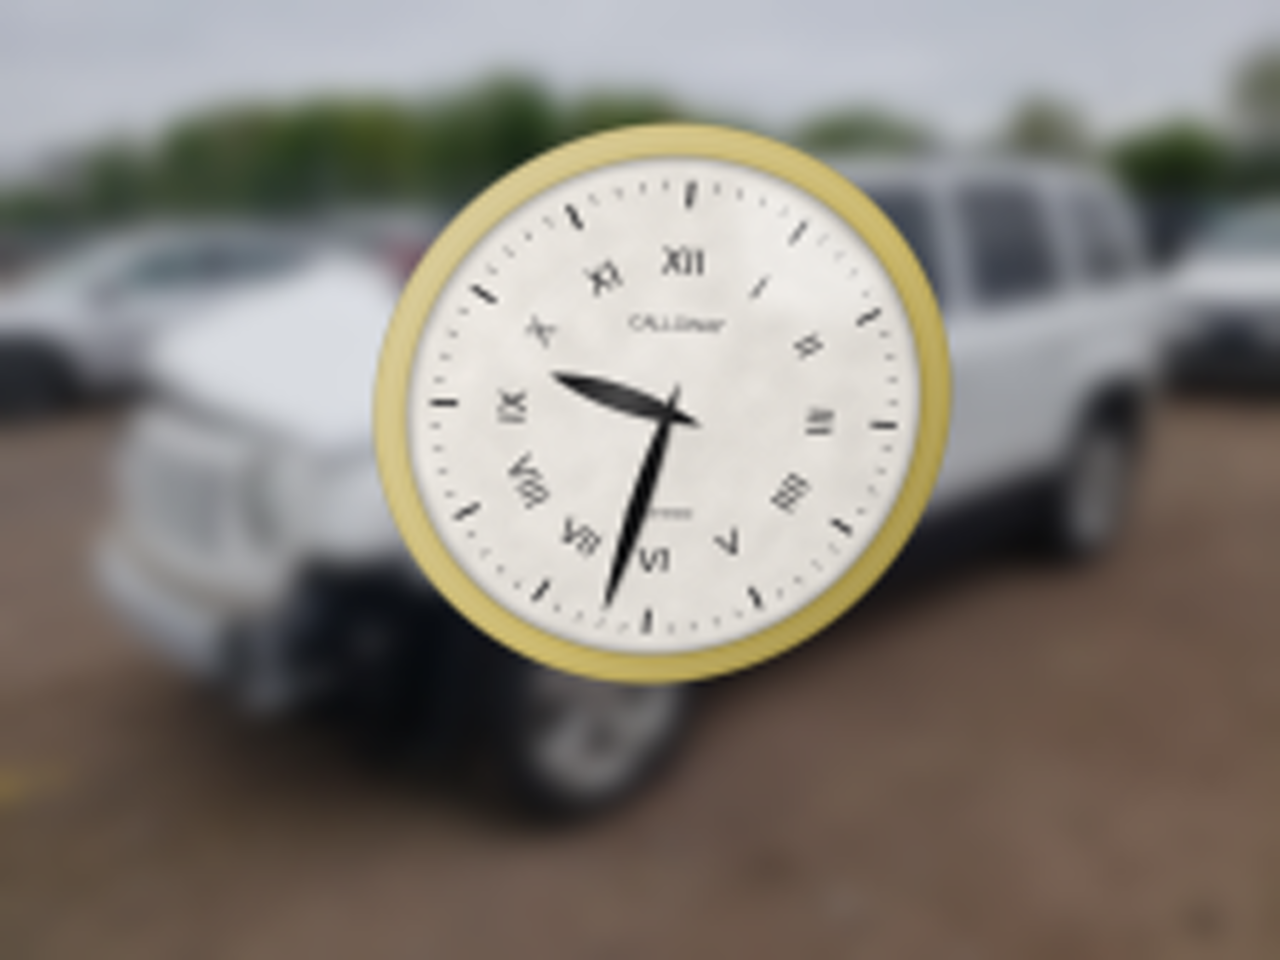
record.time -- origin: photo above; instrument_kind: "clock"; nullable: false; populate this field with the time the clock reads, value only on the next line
9:32
